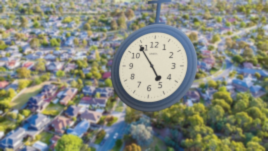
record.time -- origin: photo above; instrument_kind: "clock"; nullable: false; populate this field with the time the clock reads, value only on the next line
4:54
